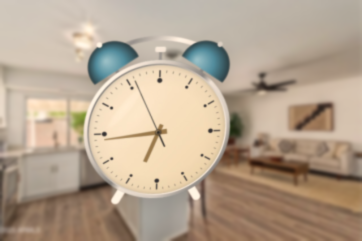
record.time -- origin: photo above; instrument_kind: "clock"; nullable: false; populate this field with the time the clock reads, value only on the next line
6:43:56
